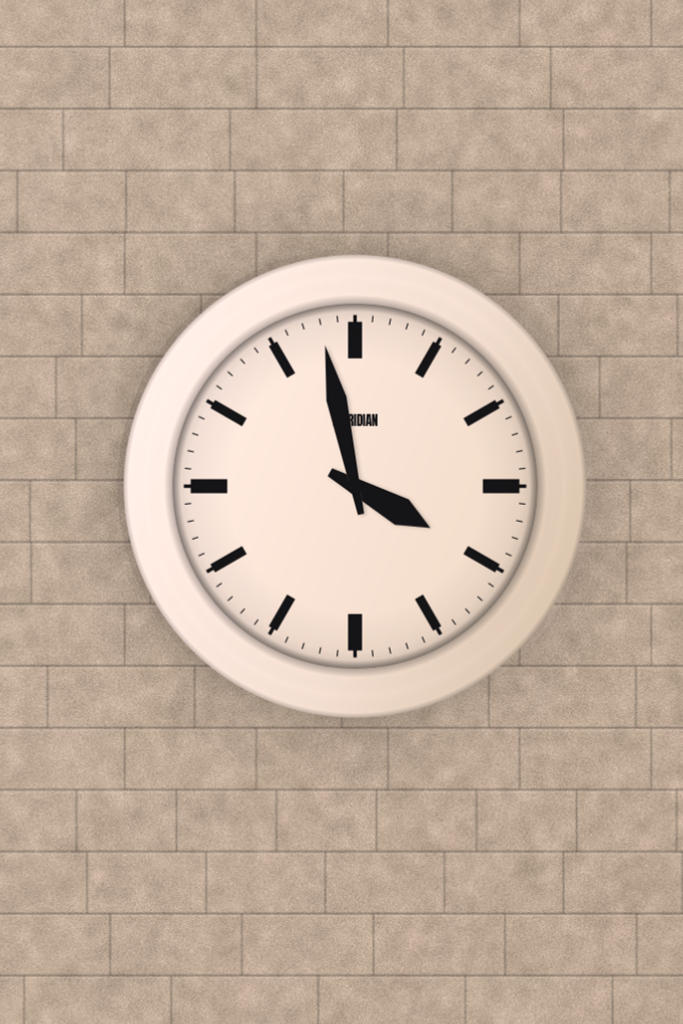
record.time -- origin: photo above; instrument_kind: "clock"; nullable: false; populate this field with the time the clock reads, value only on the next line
3:58
